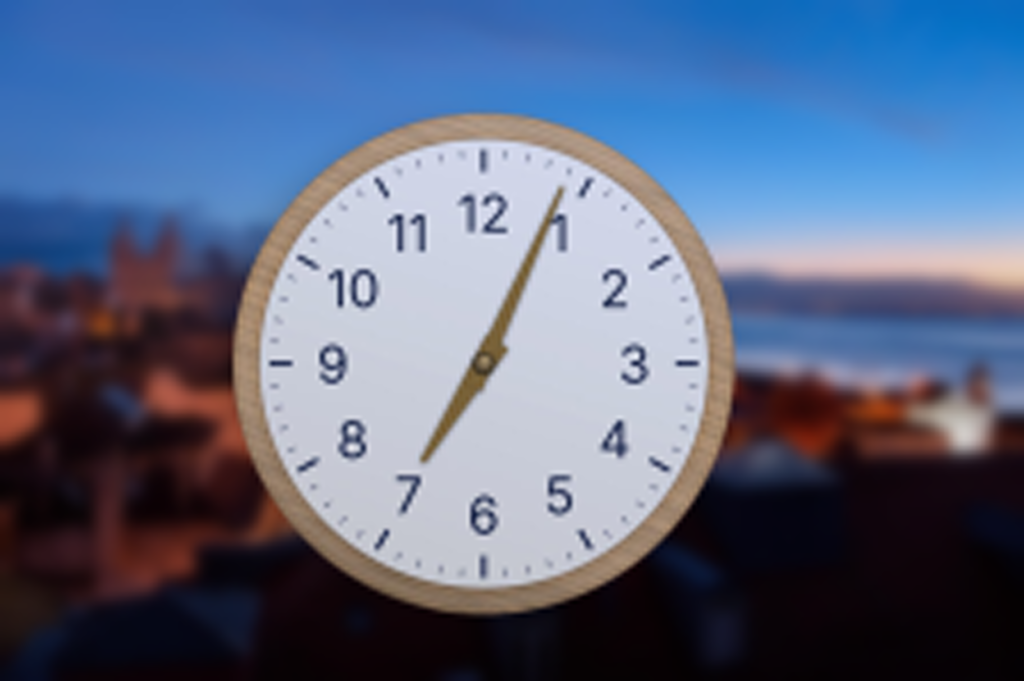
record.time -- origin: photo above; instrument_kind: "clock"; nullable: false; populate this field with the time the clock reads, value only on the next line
7:04
